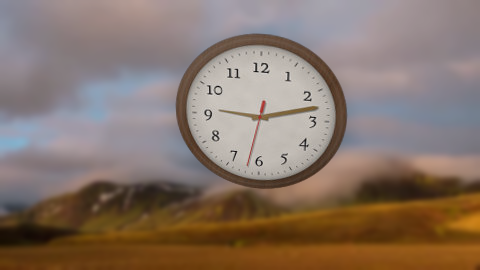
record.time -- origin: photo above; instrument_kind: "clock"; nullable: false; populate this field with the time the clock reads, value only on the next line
9:12:32
